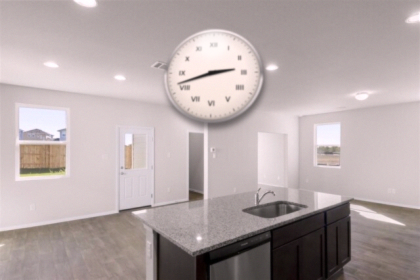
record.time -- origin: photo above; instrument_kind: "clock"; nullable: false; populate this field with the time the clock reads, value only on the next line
2:42
